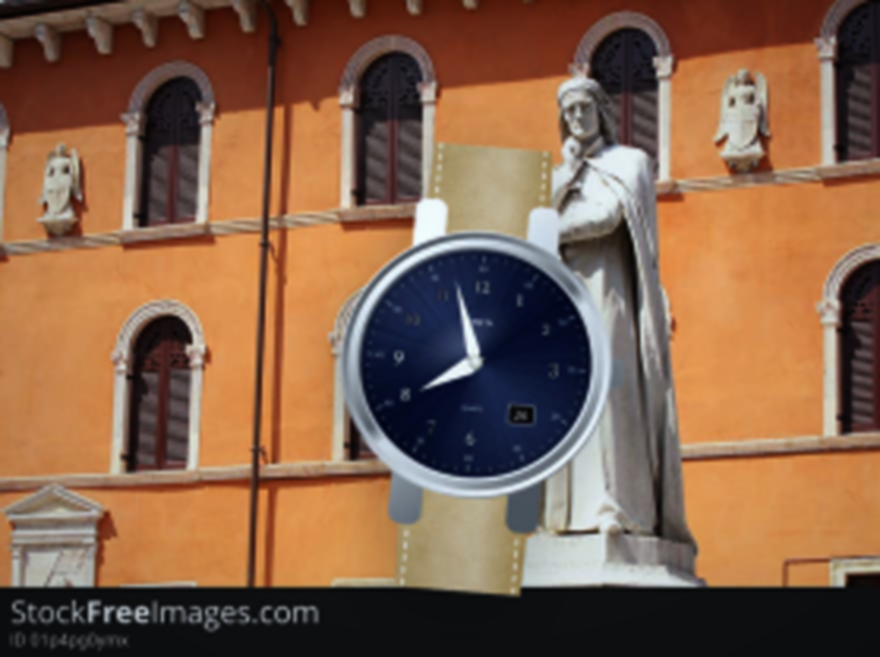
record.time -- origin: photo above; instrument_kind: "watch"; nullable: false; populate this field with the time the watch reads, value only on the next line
7:57
